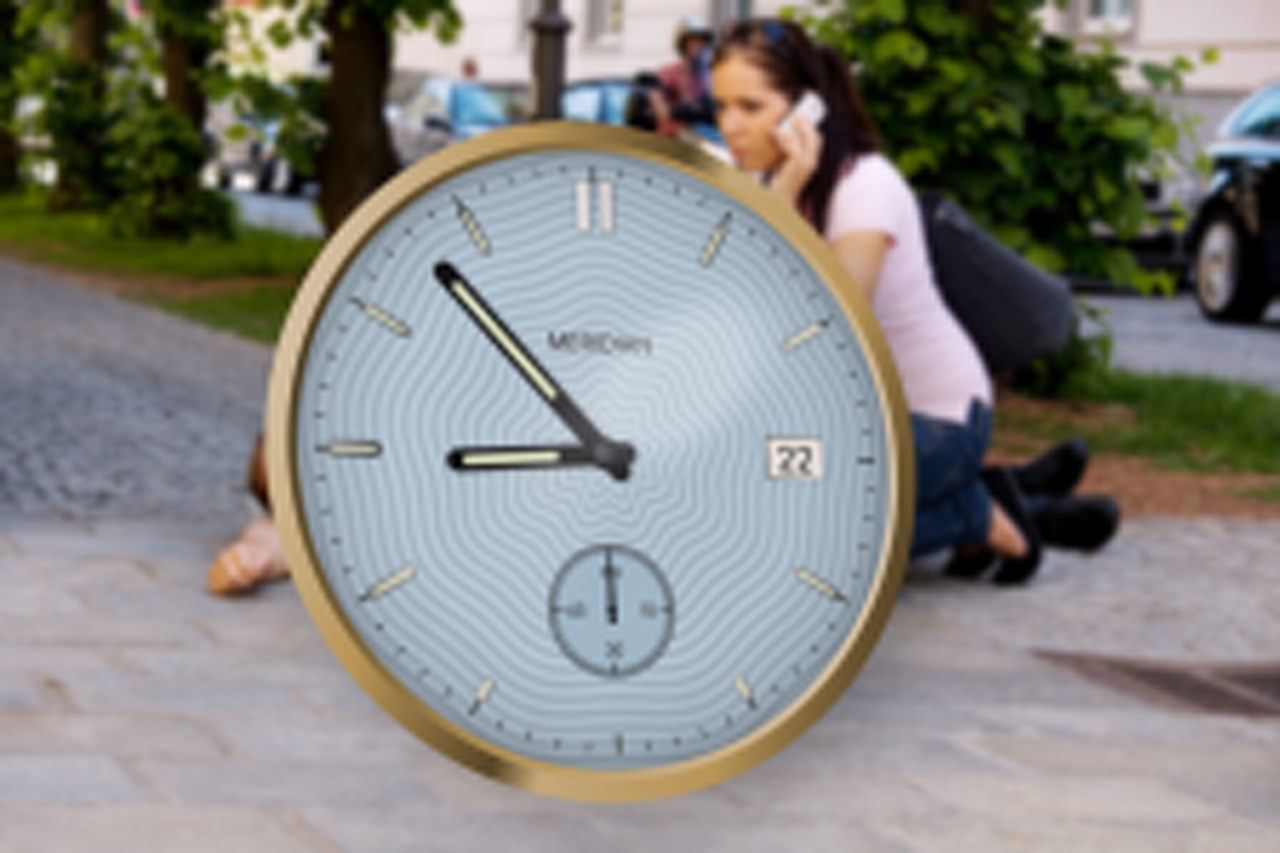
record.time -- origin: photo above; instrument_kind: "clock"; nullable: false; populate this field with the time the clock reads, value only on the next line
8:53
